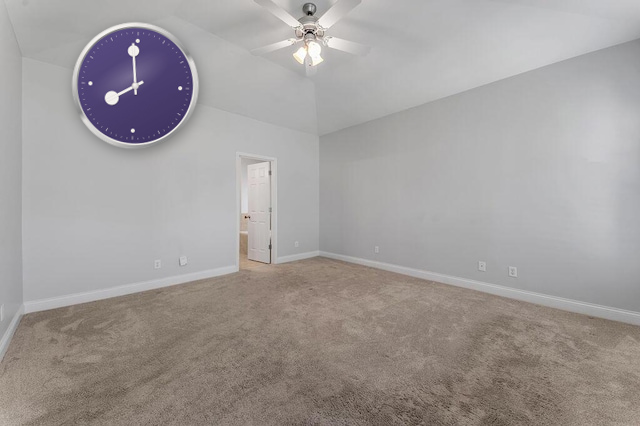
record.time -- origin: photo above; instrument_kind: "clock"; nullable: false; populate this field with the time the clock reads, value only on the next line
7:59
